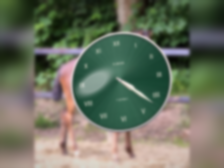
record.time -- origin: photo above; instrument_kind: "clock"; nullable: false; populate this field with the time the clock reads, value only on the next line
4:22
